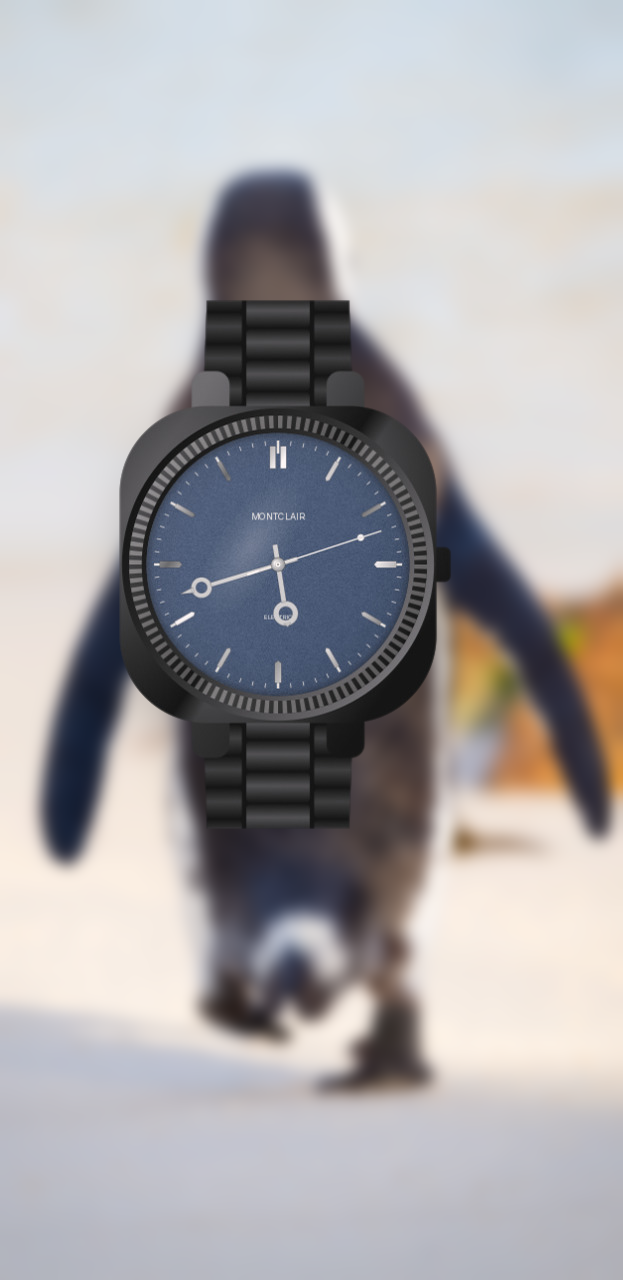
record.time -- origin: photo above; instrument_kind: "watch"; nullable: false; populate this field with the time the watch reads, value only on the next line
5:42:12
